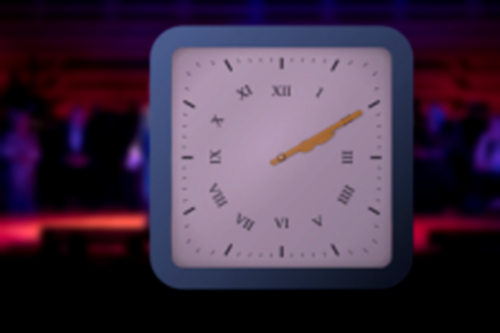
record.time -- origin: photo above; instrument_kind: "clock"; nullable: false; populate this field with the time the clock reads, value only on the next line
2:10
